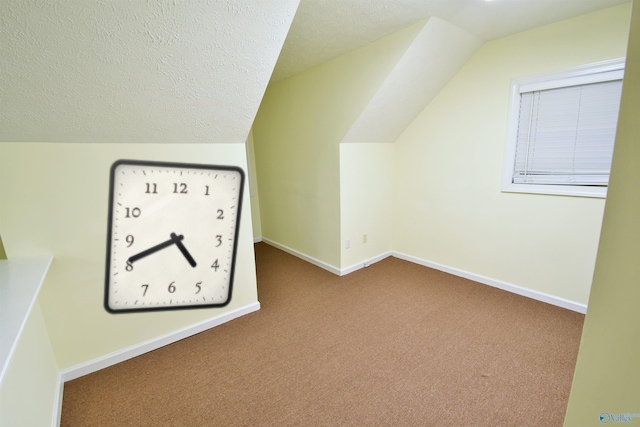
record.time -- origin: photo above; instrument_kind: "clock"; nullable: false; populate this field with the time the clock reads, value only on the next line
4:41
